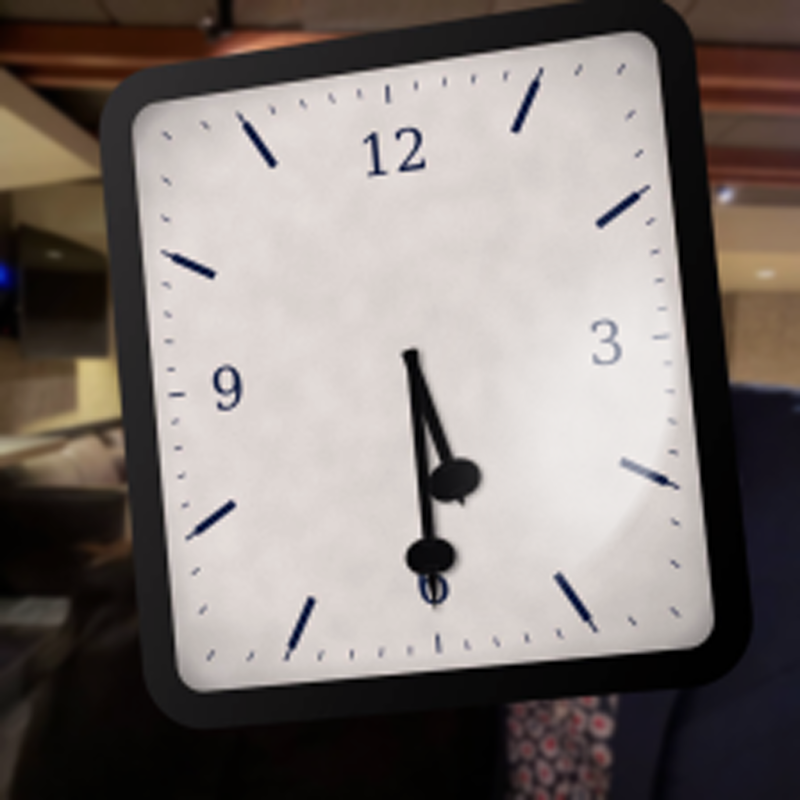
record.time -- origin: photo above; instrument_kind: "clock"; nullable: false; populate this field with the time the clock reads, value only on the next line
5:30
